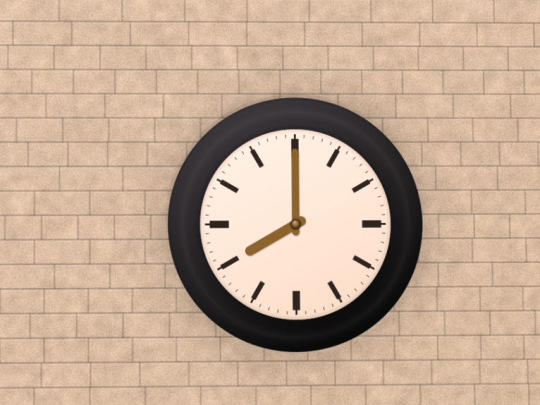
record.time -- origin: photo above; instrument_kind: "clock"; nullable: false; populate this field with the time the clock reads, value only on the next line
8:00
